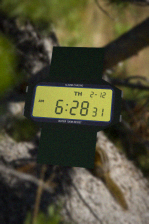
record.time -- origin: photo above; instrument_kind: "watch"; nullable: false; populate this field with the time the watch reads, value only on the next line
6:28:31
